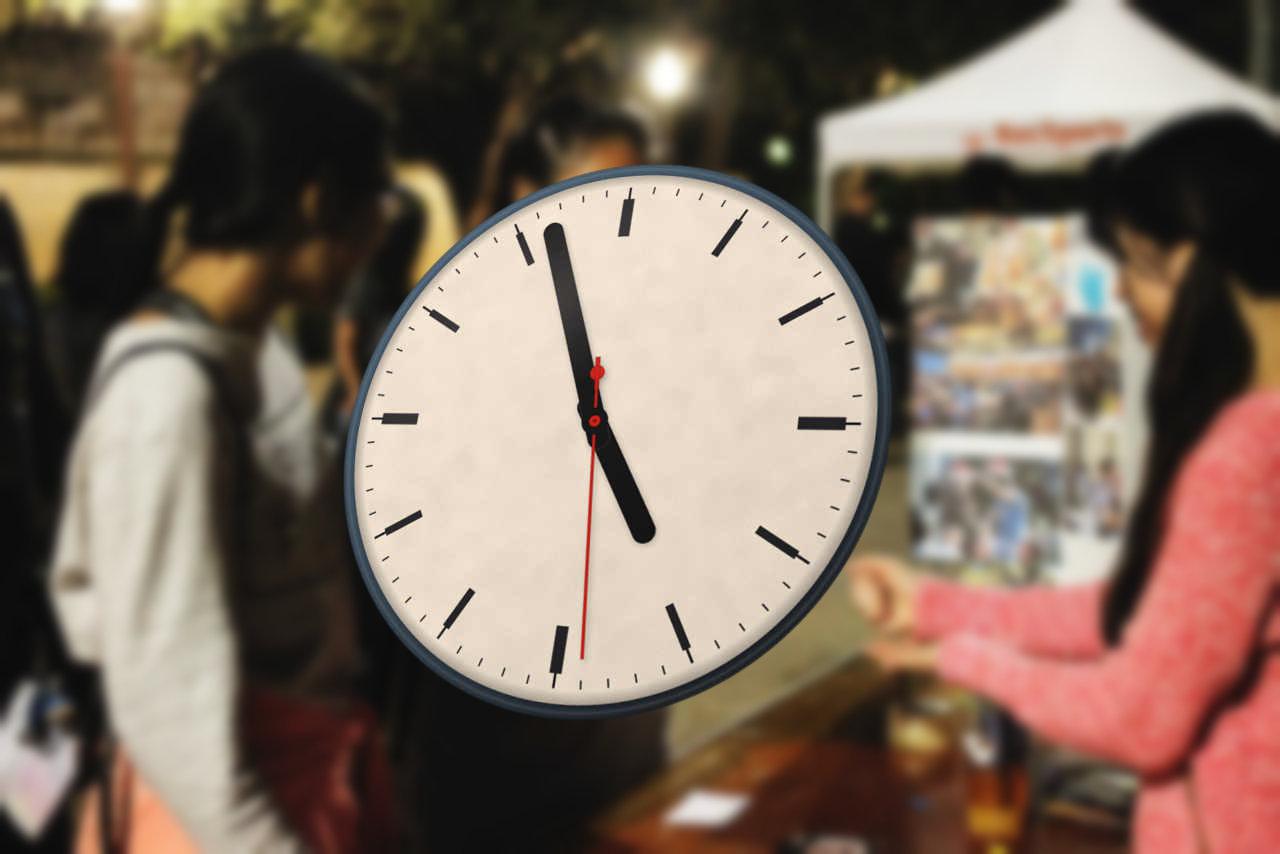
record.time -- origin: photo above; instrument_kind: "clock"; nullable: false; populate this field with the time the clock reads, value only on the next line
4:56:29
